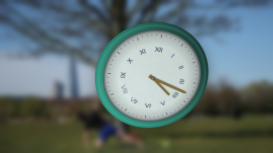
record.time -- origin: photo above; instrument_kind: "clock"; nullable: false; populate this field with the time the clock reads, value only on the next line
4:18
